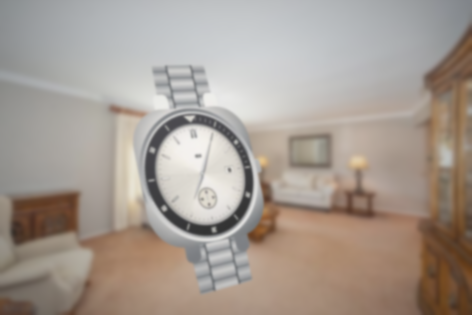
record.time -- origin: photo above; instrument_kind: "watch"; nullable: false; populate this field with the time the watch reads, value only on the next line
7:05
